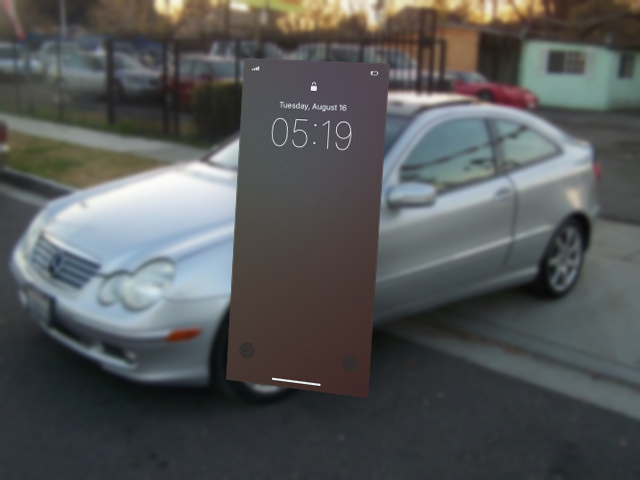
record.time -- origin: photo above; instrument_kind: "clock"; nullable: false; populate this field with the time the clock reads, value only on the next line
5:19
